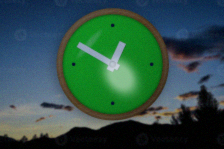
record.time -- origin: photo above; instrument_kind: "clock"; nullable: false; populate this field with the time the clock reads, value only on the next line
12:50
